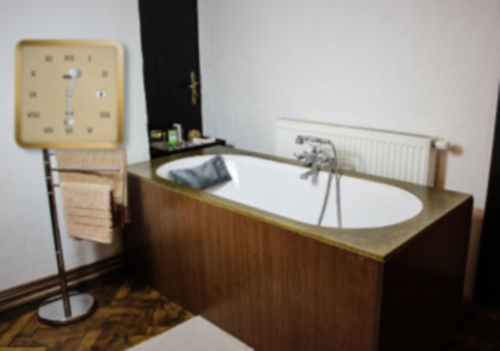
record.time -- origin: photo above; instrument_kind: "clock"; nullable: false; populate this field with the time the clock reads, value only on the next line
12:30
